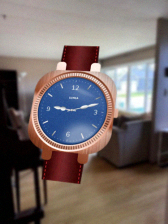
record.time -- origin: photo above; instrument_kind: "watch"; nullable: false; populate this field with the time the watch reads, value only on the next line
9:12
